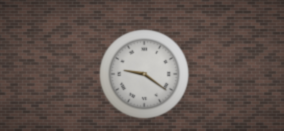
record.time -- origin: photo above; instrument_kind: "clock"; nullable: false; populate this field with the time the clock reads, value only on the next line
9:21
